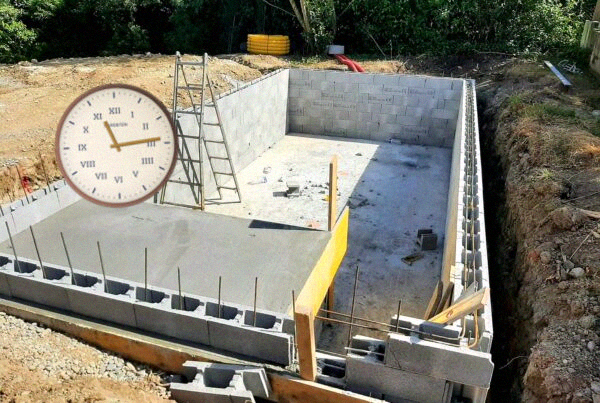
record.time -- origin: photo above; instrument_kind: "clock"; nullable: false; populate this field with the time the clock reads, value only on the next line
11:14
